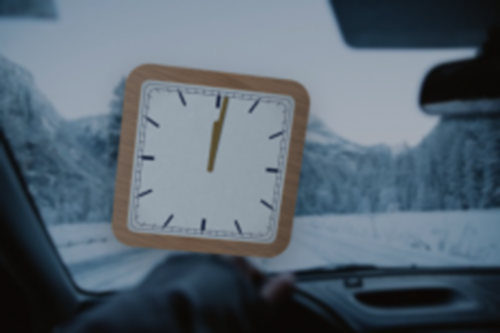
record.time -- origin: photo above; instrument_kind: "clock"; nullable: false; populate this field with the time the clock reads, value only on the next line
12:01
